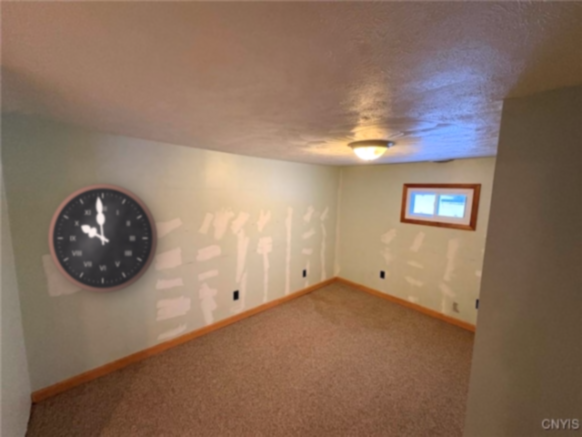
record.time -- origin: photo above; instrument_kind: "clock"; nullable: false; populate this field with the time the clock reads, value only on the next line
9:59
